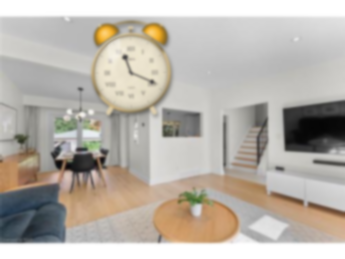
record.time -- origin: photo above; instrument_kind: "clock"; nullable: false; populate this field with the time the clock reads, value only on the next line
11:19
